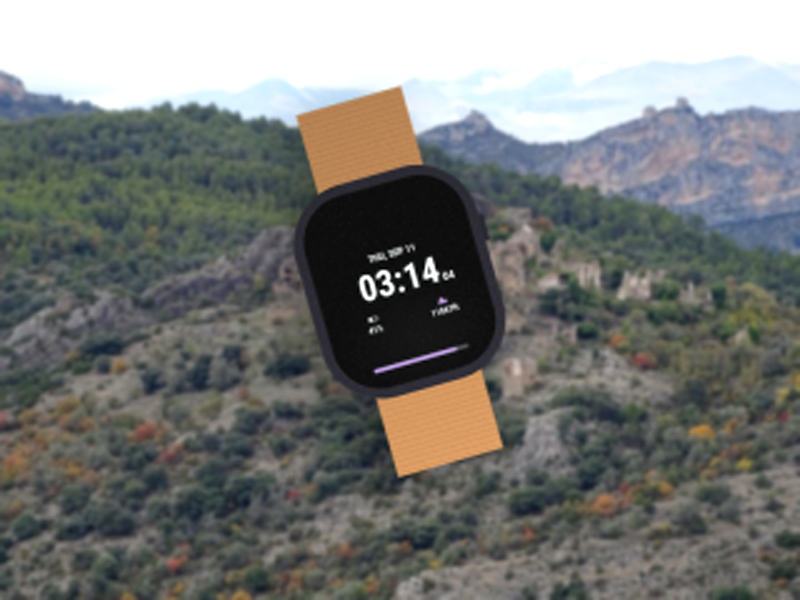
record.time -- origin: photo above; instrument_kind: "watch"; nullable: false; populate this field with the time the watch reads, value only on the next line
3:14
